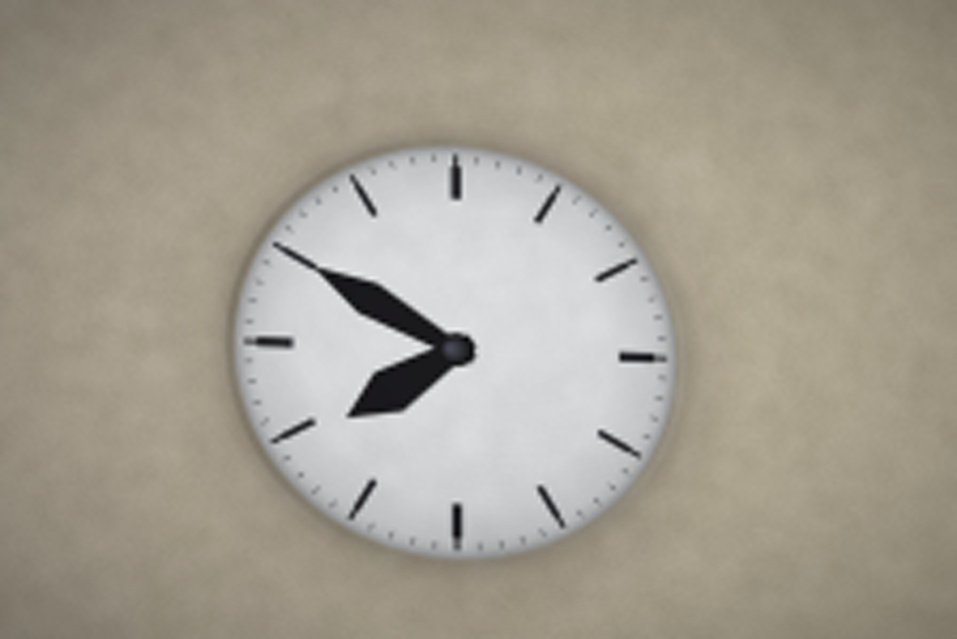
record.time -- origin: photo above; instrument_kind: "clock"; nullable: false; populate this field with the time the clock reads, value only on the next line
7:50
